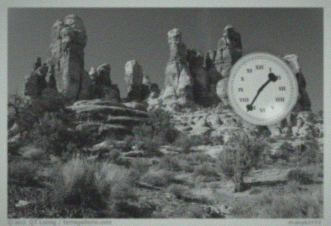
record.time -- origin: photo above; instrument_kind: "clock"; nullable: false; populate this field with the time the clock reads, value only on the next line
1:36
